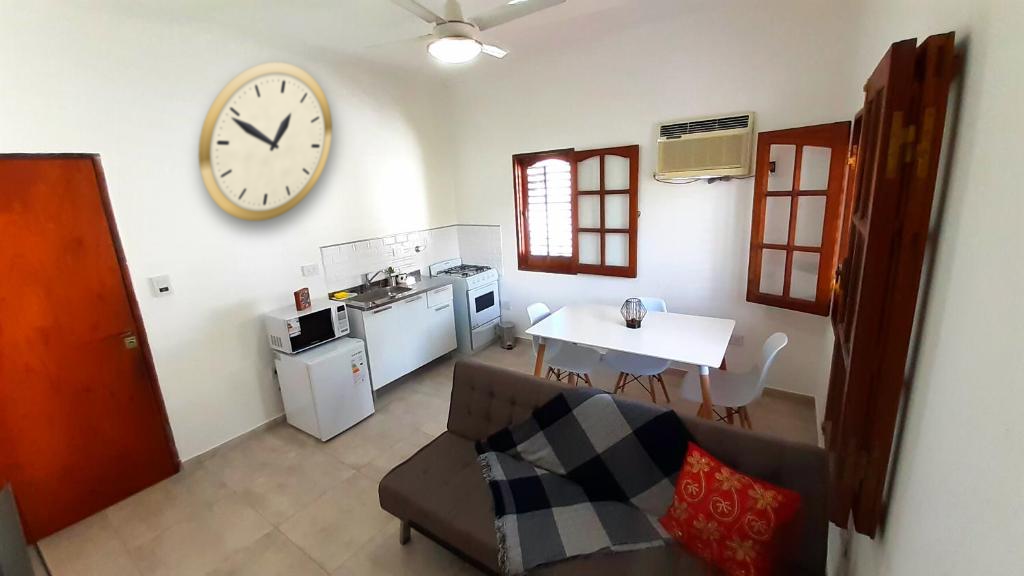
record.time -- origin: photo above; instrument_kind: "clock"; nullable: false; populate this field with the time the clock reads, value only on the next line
12:49
